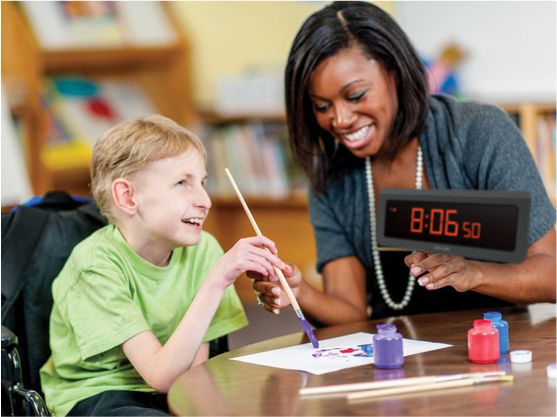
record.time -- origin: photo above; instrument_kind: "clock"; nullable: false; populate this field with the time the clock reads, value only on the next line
8:06:50
